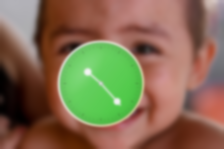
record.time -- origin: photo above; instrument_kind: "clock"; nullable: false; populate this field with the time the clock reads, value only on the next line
10:23
